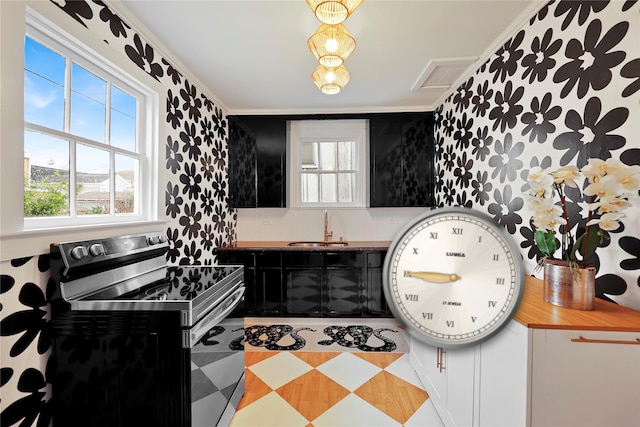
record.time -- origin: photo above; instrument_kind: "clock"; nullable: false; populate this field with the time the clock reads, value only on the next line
8:45
